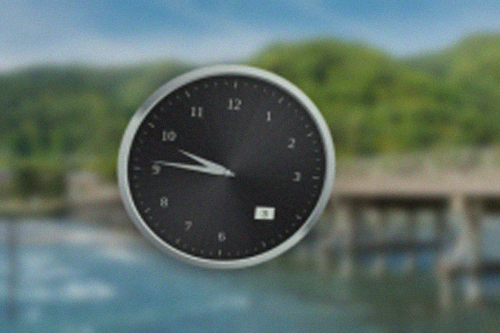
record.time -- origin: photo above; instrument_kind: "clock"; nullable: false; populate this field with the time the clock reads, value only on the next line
9:46
